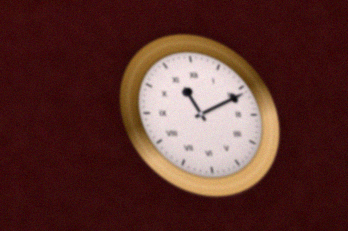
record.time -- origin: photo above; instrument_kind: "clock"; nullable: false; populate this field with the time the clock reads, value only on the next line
11:11
